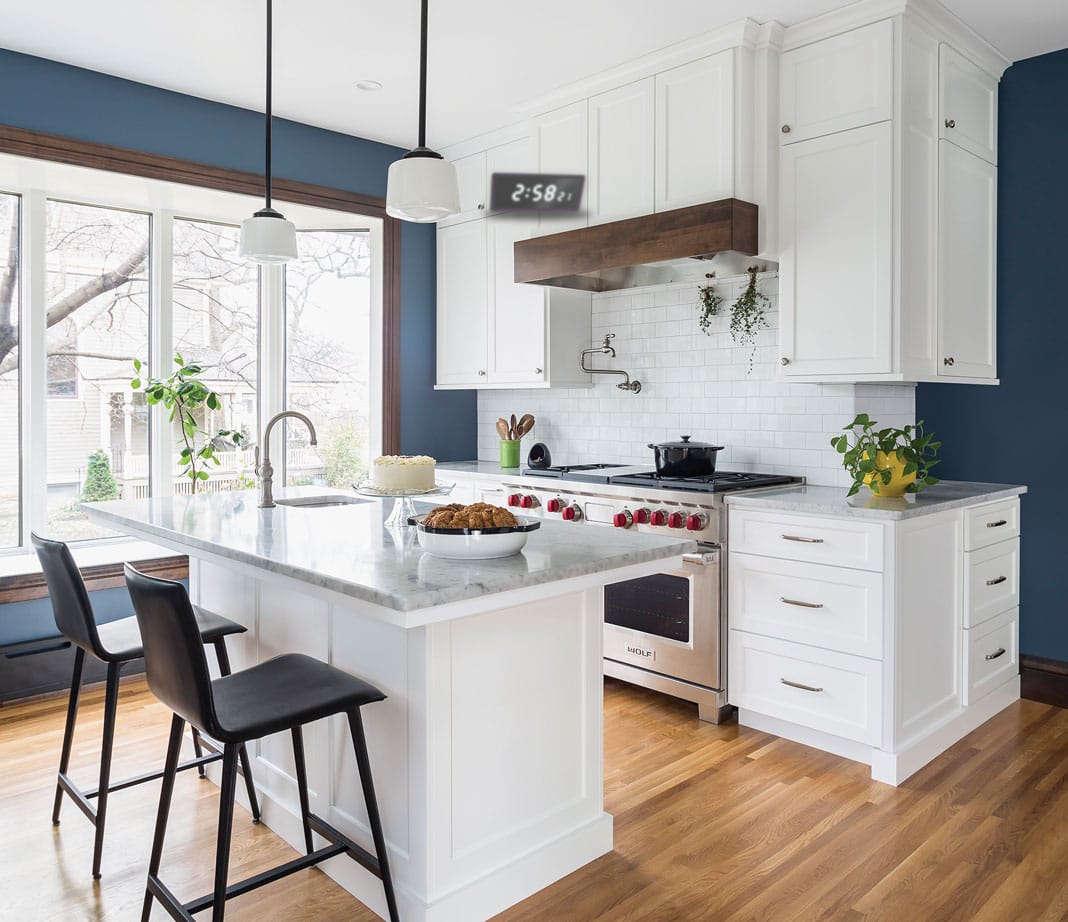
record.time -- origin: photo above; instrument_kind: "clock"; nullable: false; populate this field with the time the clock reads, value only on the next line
2:58
